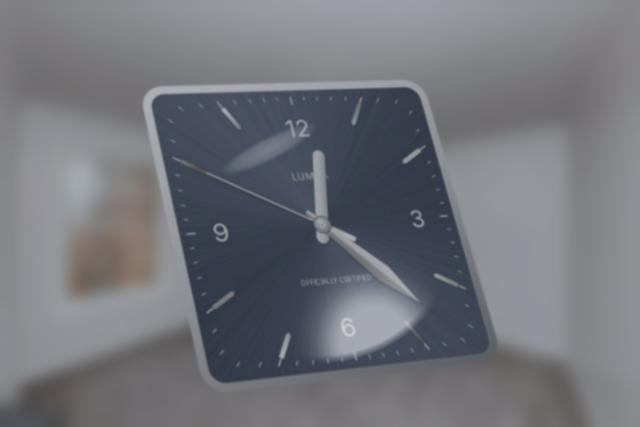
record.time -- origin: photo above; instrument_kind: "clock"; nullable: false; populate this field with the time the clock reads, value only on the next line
12:22:50
